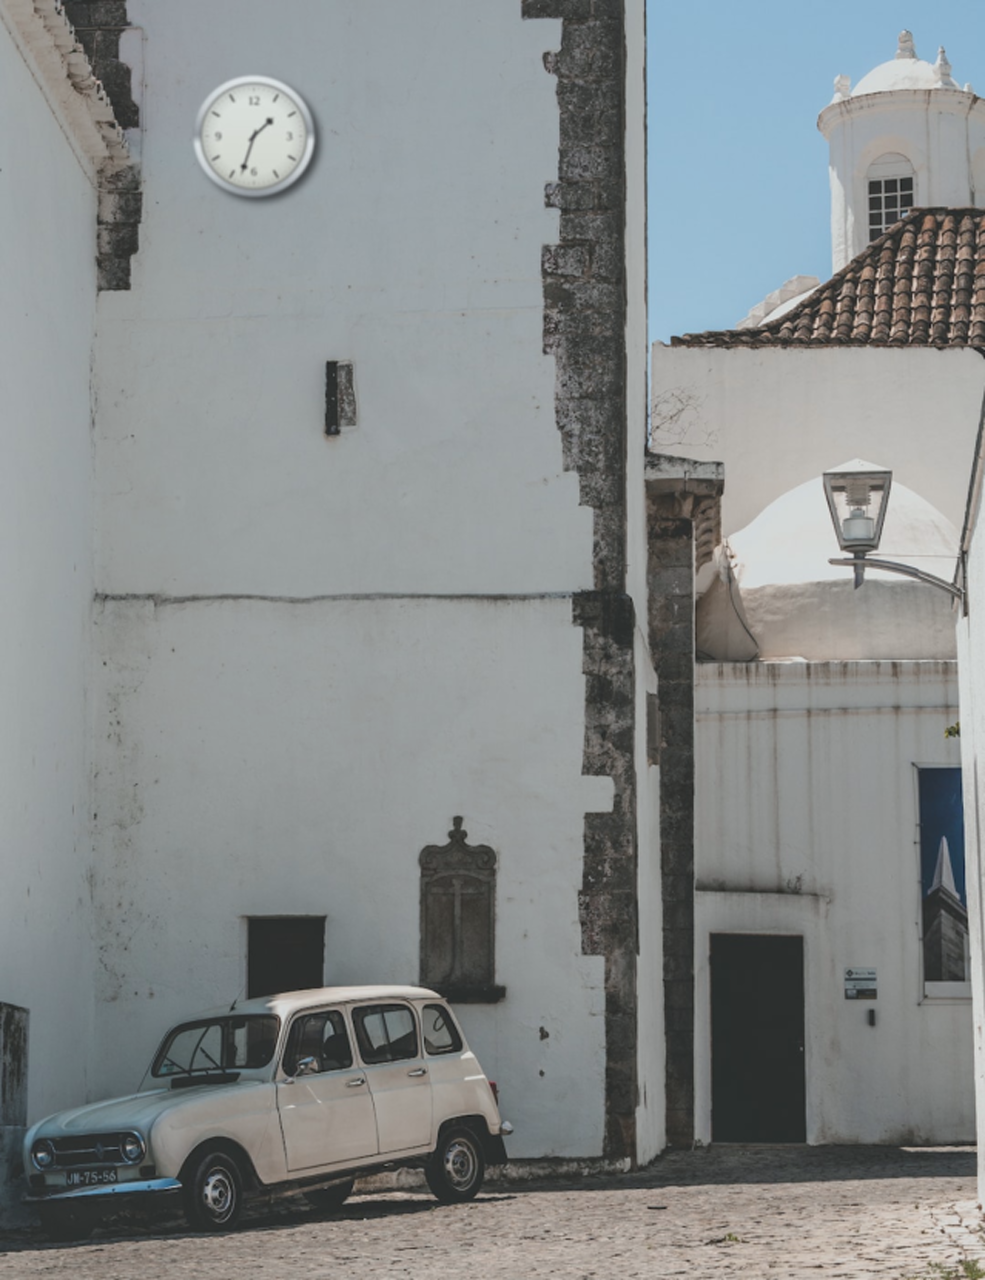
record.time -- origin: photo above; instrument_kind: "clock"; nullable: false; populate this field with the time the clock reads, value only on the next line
1:33
